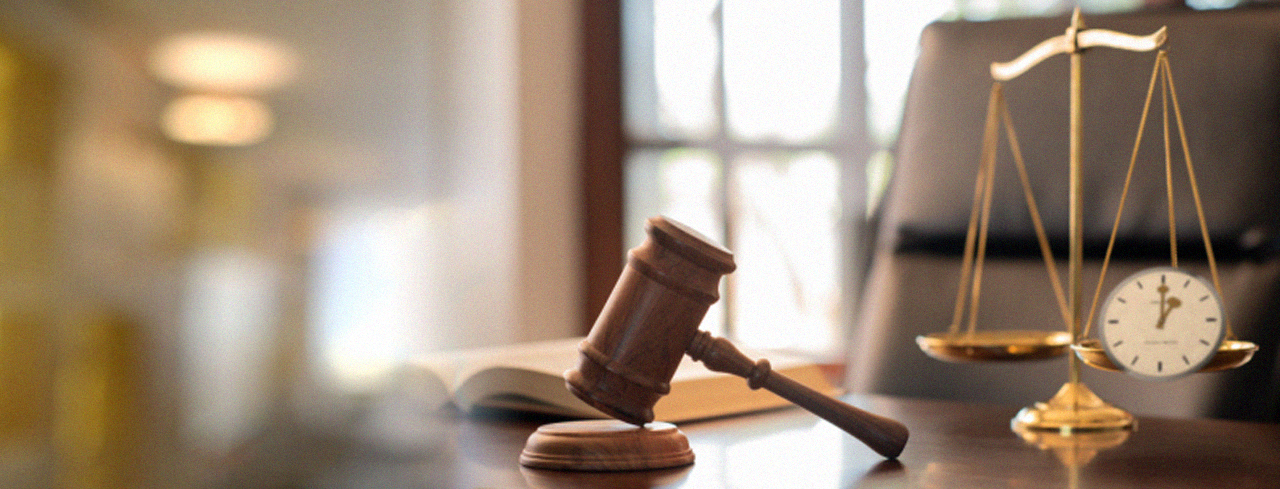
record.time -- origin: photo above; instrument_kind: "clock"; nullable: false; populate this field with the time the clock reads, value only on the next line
1:00
